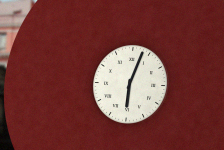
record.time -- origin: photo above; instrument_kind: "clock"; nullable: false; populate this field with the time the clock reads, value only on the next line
6:03
